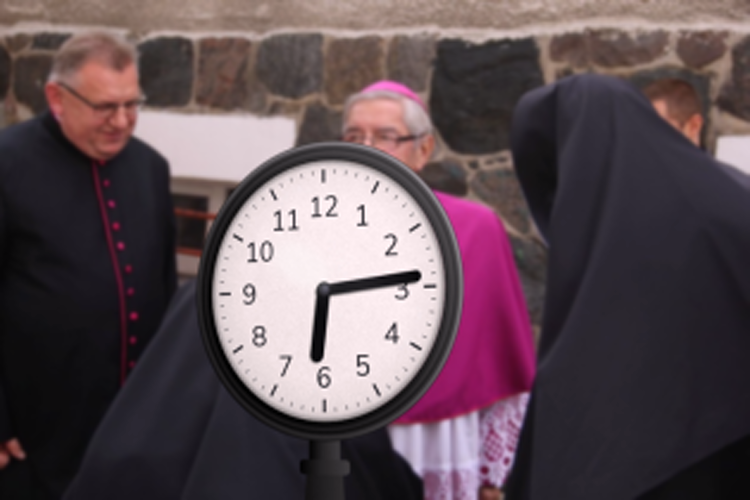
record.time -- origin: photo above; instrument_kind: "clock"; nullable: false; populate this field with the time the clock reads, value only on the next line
6:14
